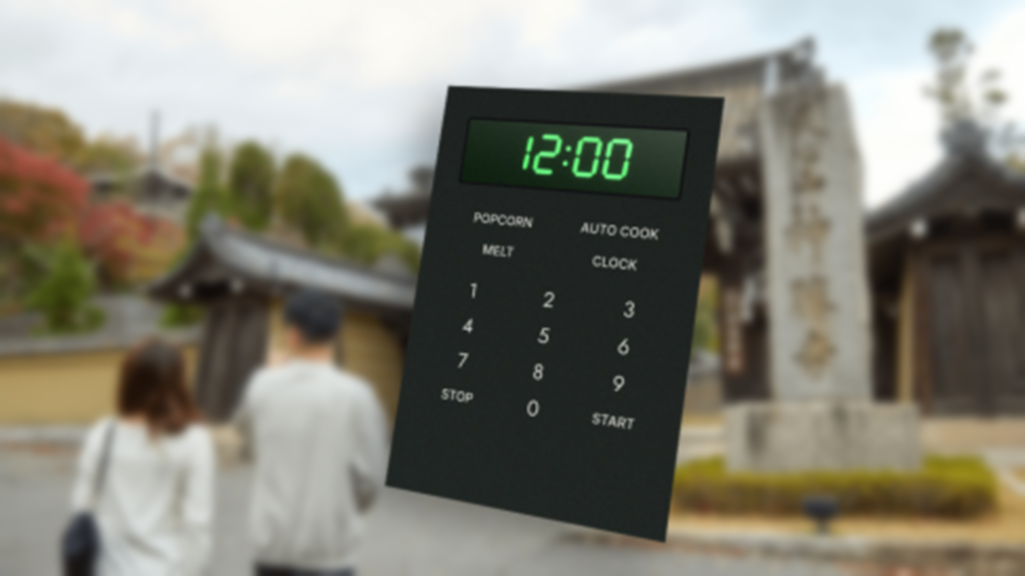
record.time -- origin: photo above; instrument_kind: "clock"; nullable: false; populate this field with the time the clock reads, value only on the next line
12:00
